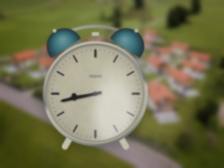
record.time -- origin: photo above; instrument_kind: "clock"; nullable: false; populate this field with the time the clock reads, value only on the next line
8:43
